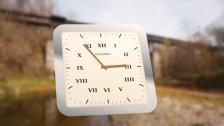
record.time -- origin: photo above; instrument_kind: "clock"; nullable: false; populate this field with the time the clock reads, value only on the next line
2:54
